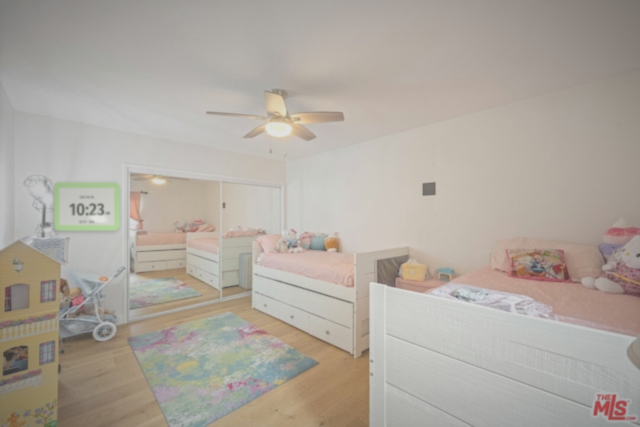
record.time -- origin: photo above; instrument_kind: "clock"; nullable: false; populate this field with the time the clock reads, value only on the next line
10:23
